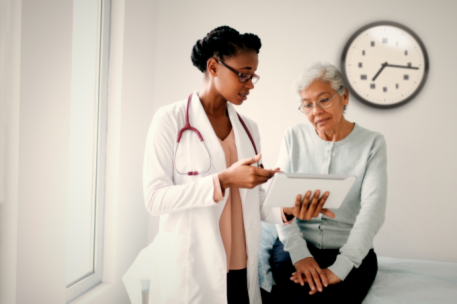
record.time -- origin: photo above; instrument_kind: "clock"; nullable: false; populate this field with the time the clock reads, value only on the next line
7:16
